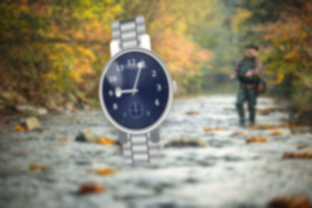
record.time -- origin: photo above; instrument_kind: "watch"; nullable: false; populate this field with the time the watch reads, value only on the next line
9:04
